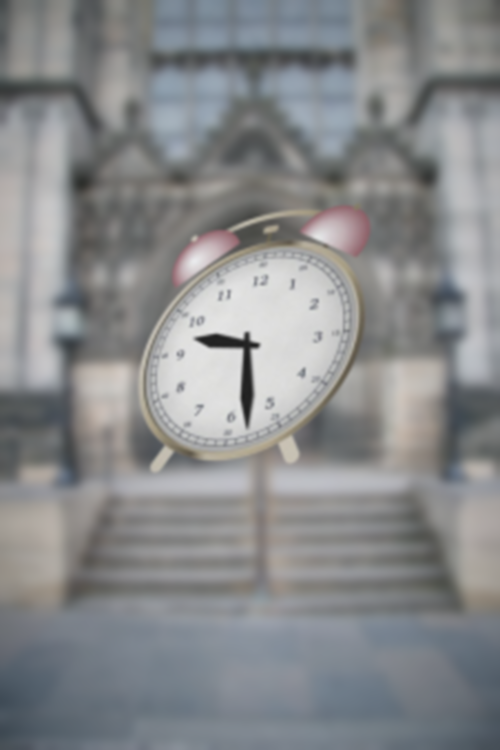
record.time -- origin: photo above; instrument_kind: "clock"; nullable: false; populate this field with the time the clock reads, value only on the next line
9:28
